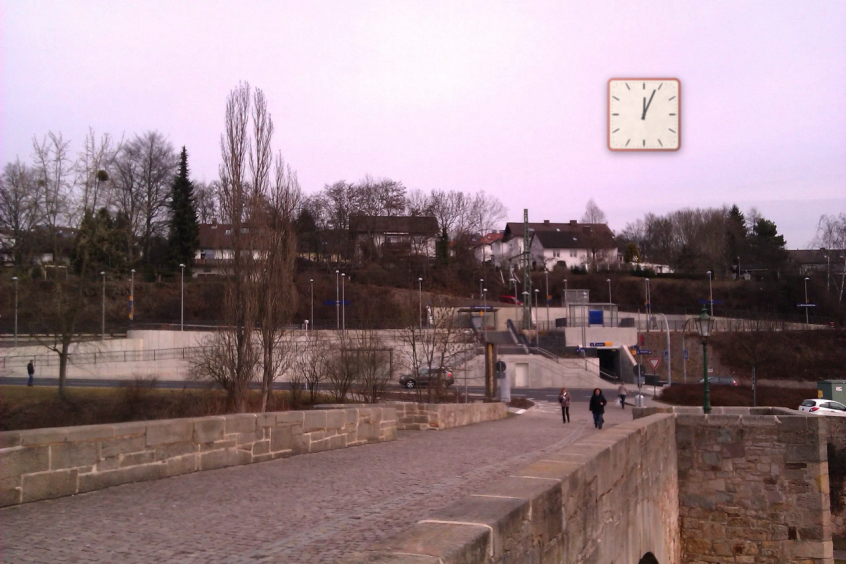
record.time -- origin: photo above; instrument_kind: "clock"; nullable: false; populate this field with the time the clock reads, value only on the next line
12:04
